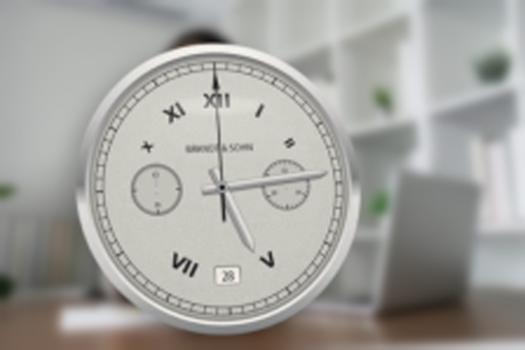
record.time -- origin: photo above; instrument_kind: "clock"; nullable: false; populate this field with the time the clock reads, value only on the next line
5:14
